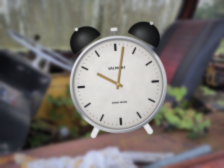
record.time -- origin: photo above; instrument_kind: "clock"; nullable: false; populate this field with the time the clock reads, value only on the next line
10:02
